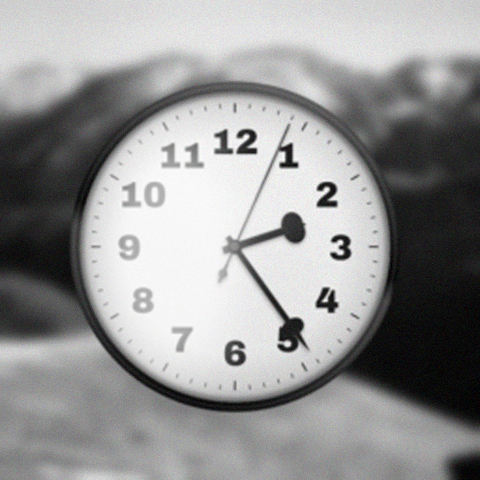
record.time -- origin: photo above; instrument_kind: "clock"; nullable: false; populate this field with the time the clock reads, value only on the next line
2:24:04
